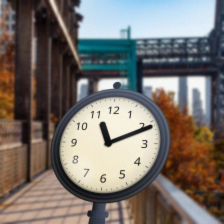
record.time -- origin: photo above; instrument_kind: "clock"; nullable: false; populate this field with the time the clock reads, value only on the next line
11:11
